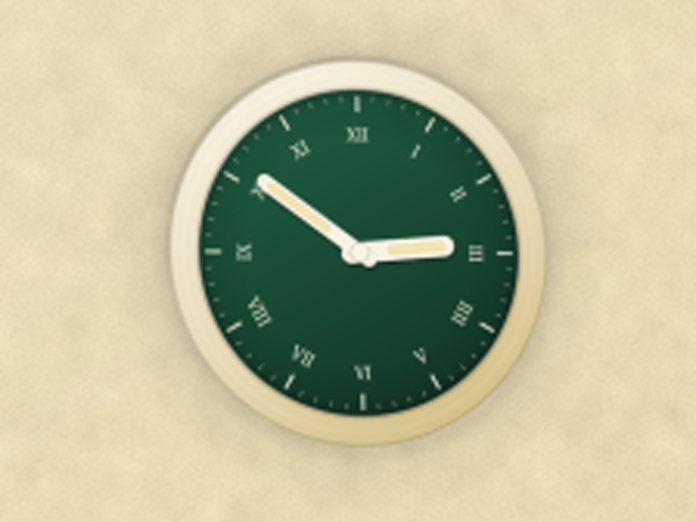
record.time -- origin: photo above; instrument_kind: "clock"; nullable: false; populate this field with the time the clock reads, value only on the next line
2:51
